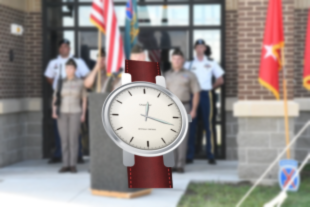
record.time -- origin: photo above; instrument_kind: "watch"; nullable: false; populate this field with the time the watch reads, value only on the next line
12:18
